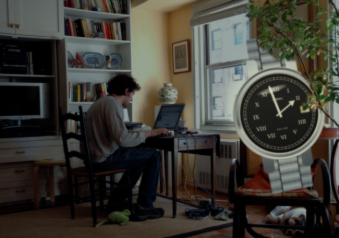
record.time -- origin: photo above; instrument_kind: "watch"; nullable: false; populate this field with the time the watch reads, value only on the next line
1:58
